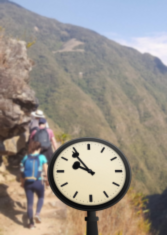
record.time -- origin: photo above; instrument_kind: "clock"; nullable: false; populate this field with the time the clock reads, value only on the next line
9:54
